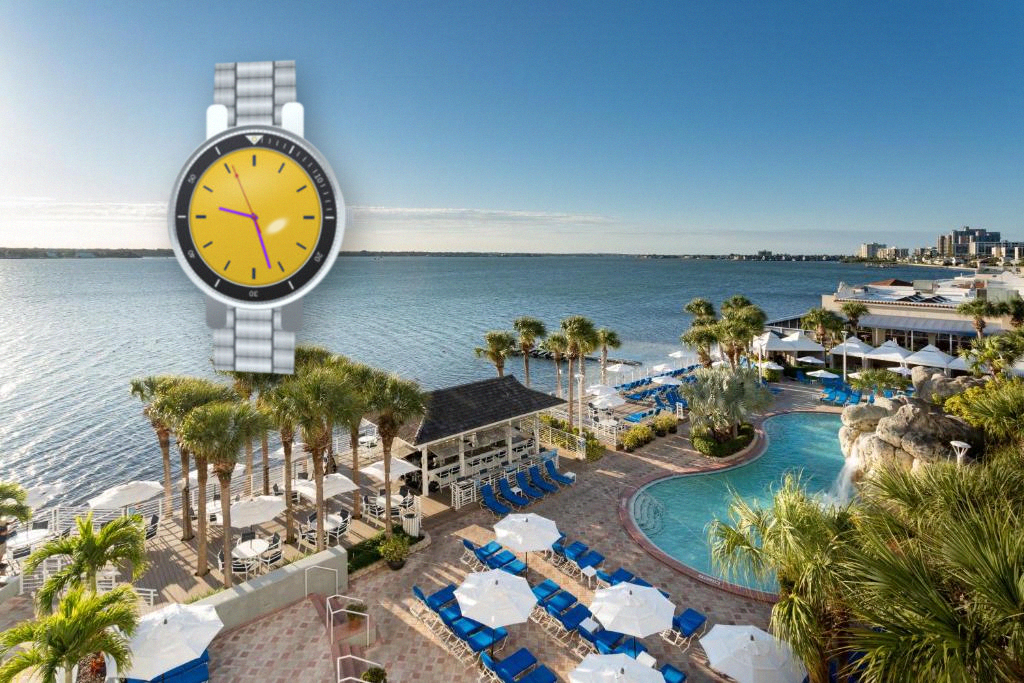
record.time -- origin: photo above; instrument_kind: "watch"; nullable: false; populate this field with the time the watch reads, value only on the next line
9:26:56
